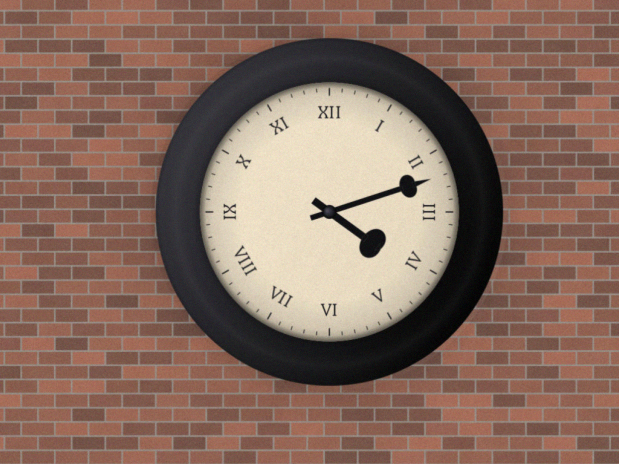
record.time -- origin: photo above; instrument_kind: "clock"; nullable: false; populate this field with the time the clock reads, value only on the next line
4:12
